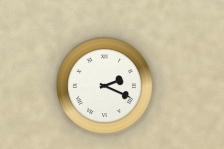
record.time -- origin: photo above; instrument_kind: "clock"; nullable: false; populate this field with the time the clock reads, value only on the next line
2:19
